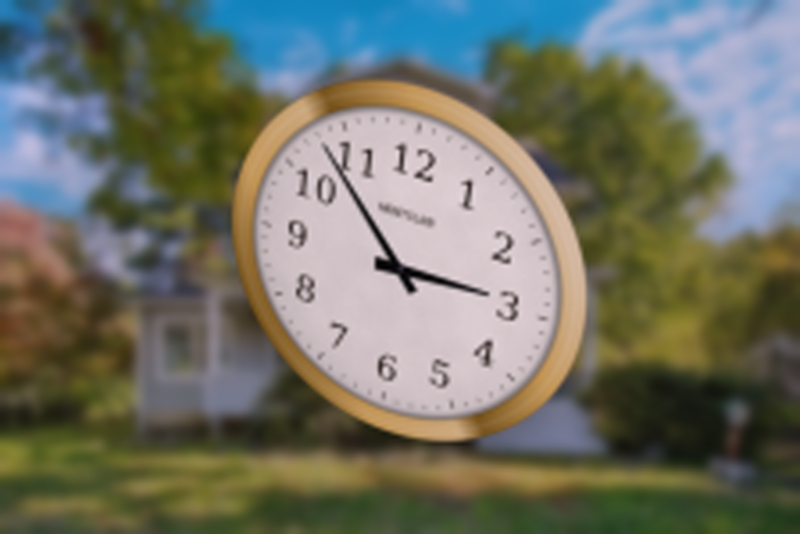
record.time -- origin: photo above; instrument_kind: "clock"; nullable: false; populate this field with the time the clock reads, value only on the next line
2:53
